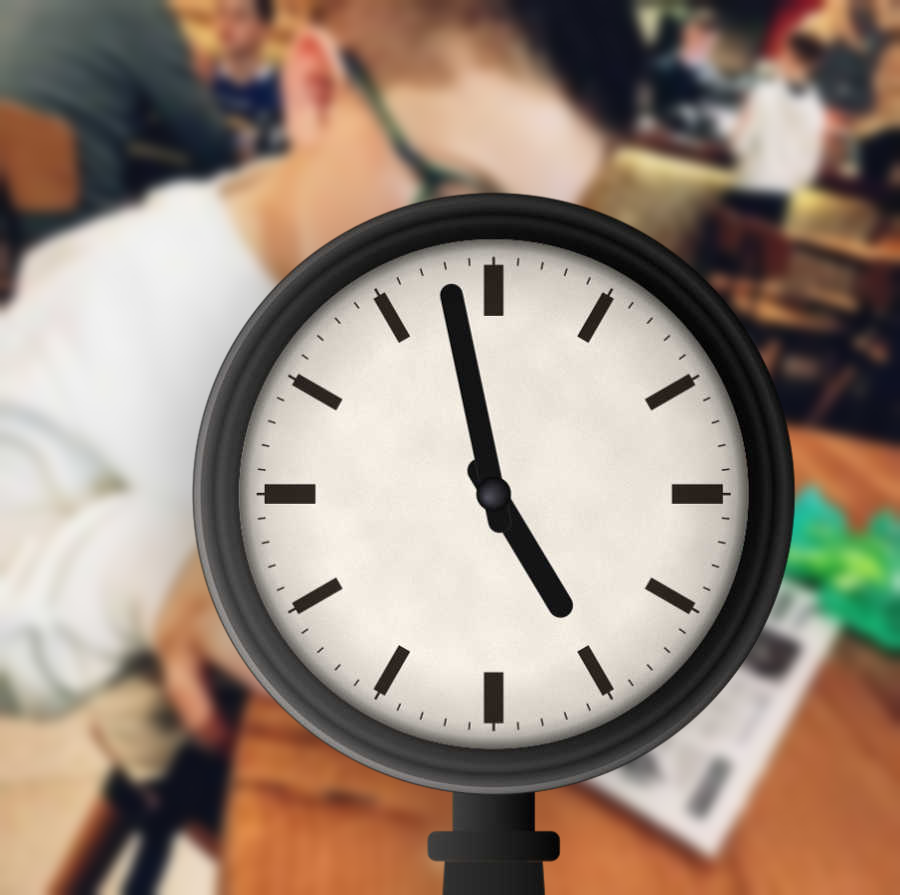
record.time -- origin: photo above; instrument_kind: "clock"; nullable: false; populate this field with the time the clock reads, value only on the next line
4:58
